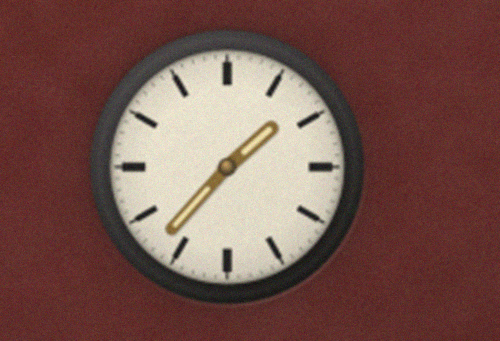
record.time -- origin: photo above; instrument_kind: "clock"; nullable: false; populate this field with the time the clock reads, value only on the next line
1:37
